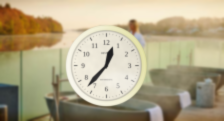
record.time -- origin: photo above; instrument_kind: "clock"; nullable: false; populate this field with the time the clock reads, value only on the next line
12:37
